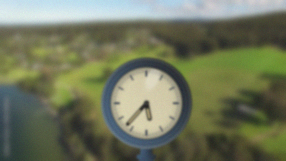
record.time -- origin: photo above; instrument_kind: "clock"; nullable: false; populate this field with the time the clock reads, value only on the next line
5:37
